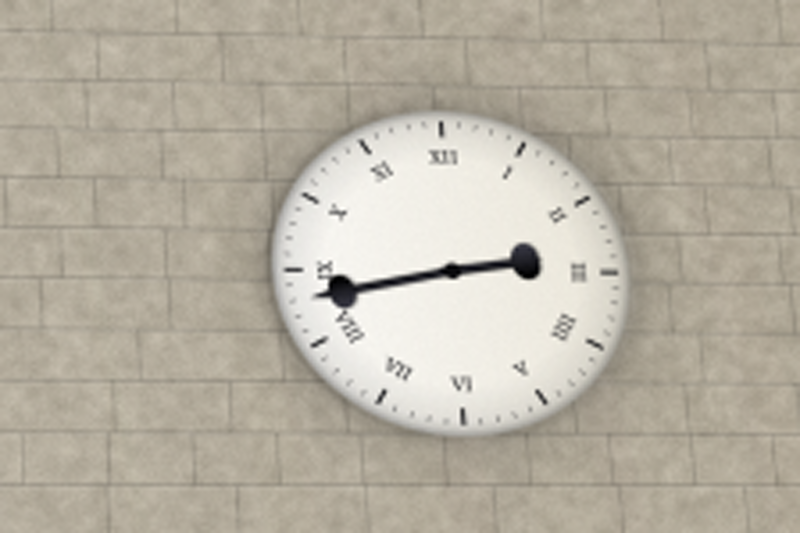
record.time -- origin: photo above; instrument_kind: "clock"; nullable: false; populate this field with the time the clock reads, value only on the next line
2:43
